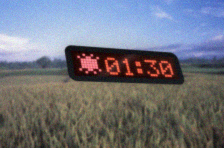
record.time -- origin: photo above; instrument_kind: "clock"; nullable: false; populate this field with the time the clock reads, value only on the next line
1:30
